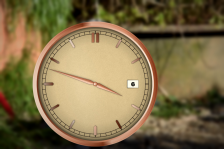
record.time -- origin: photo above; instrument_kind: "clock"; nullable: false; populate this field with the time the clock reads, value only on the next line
3:48
